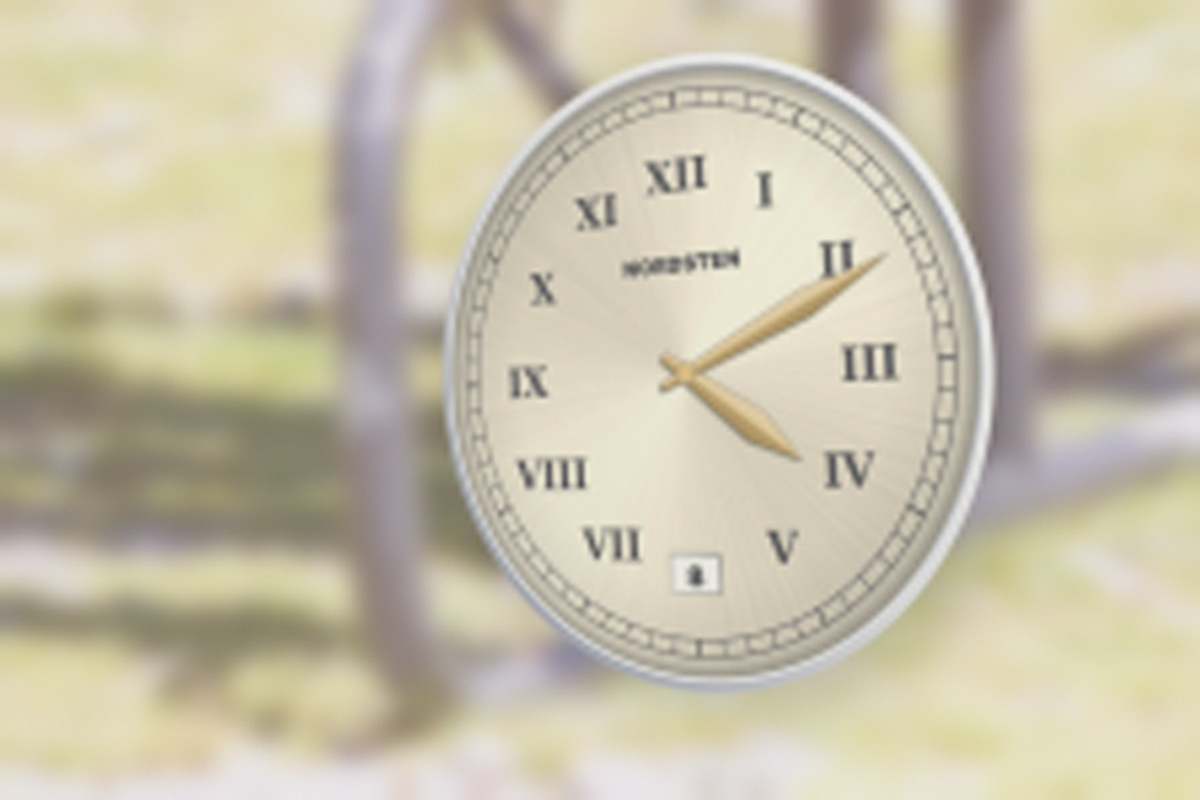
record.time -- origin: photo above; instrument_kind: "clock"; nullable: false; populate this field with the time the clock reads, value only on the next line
4:11
